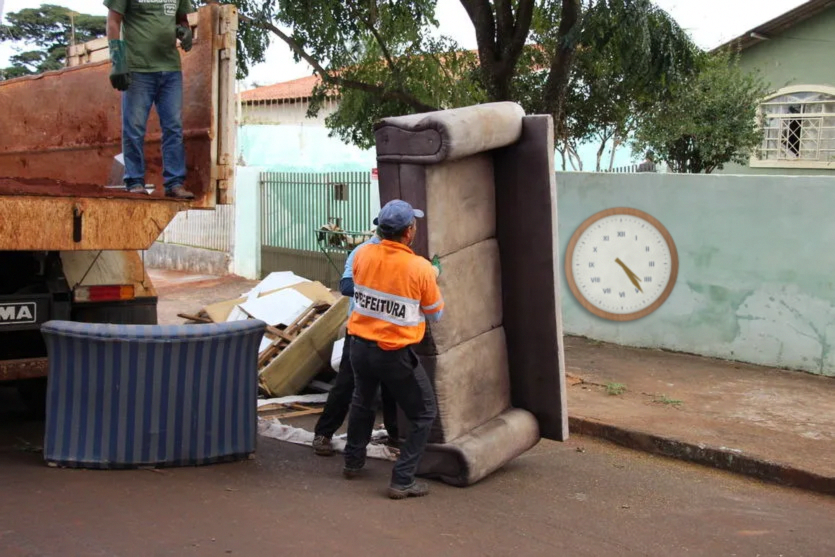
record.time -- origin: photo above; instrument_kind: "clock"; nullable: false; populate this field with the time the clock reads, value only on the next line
4:24
